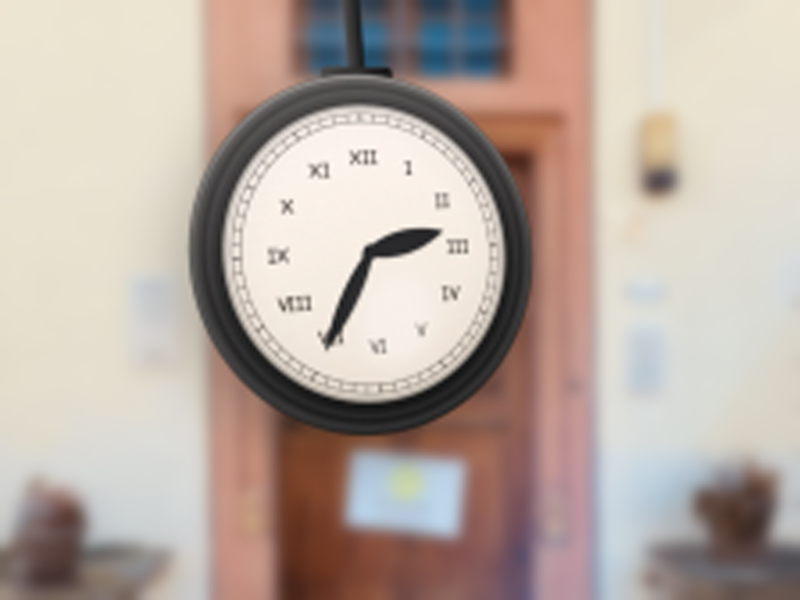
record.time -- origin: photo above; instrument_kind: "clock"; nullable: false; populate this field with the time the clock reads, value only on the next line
2:35
